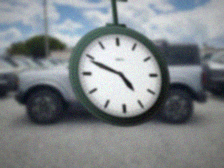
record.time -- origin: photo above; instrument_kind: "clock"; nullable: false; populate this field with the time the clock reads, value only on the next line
4:49
